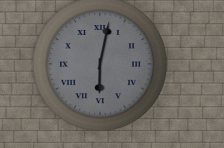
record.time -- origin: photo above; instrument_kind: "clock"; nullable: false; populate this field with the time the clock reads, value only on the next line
6:02
